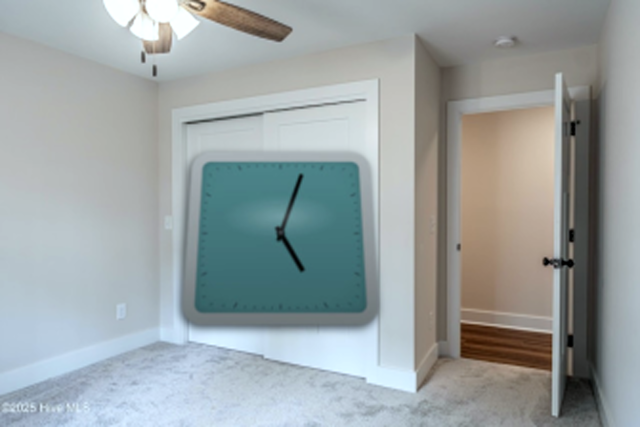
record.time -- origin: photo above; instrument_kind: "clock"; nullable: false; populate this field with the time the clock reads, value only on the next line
5:03
